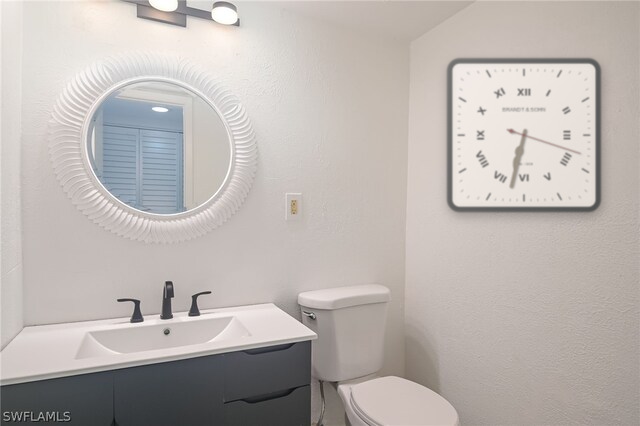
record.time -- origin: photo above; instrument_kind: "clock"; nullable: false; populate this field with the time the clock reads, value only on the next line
6:32:18
